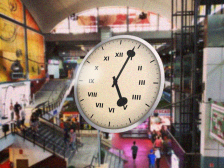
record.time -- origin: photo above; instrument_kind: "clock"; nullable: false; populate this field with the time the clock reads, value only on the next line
5:04
